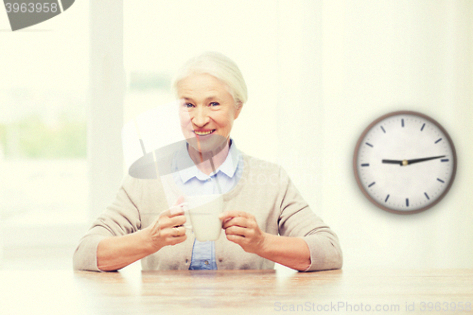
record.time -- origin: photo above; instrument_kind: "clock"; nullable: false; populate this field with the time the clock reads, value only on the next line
9:14
